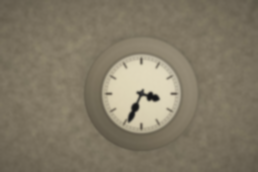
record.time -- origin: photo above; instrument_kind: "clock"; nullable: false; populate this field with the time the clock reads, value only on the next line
3:34
